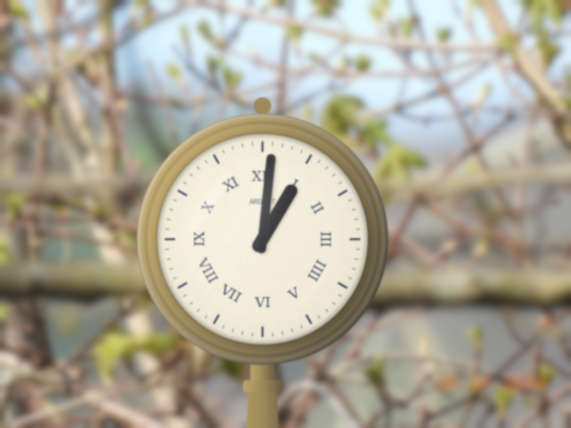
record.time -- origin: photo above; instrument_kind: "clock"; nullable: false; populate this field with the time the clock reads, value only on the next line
1:01
